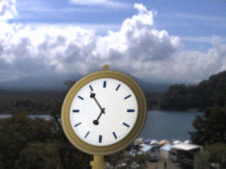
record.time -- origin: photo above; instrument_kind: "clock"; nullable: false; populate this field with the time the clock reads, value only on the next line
6:54
